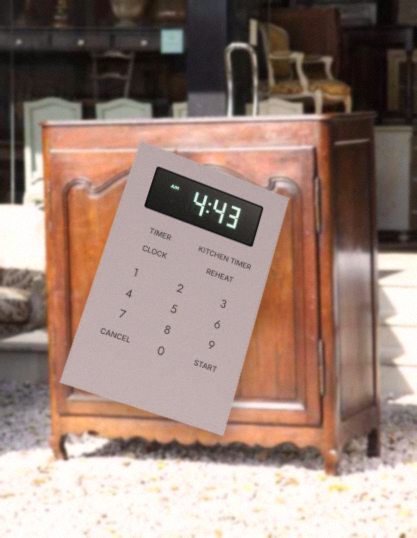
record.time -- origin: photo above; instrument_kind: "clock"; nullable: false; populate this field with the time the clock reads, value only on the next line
4:43
